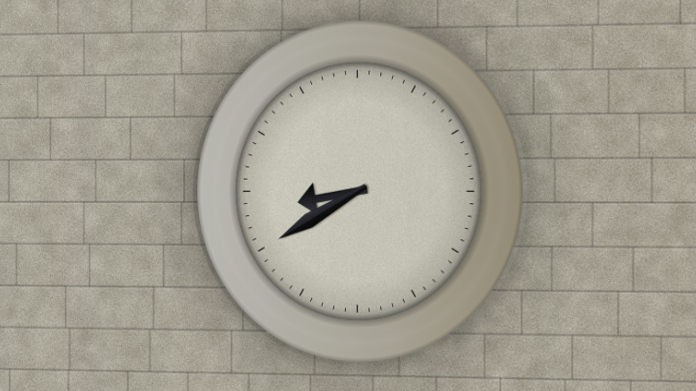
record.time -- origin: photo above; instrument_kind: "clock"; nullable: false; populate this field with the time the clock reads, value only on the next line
8:40
